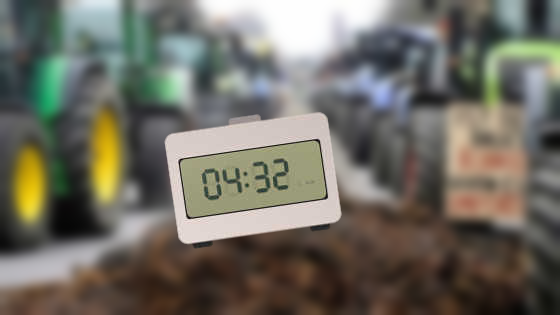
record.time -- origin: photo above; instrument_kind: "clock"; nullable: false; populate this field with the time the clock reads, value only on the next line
4:32
